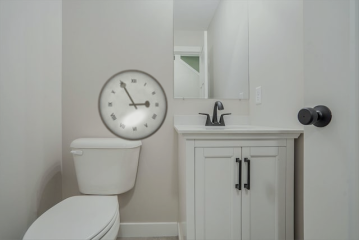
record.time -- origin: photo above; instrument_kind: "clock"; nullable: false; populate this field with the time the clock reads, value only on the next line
2:55
